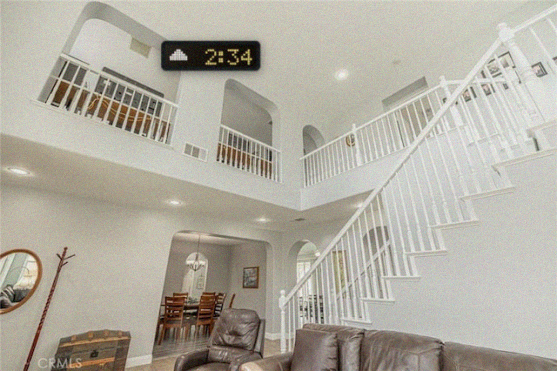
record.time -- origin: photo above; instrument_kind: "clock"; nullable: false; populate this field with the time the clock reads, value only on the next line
2:34
